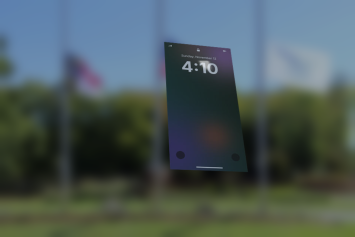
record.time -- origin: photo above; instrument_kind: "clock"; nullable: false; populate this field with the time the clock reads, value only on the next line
4:10
